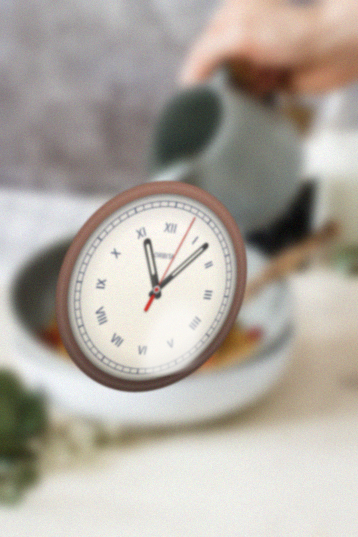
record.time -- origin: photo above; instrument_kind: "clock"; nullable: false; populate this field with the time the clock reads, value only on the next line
11:07:03
